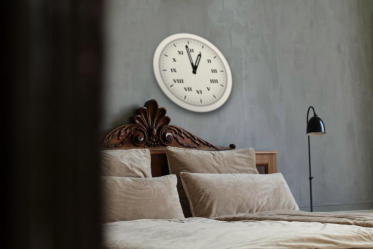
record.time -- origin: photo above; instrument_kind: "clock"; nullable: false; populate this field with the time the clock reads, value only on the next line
12:59
